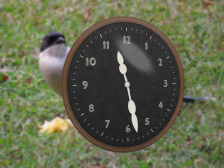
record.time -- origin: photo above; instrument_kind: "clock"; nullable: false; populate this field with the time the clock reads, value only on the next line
11:28
